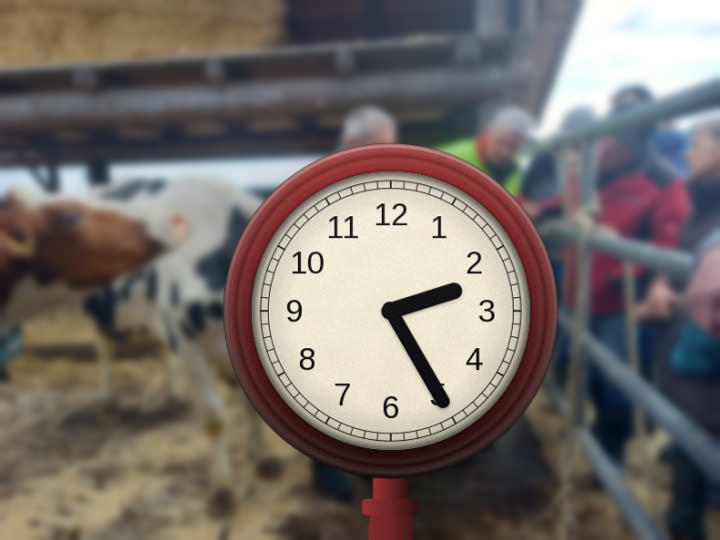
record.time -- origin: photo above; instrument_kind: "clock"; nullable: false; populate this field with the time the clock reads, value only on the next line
2:25
